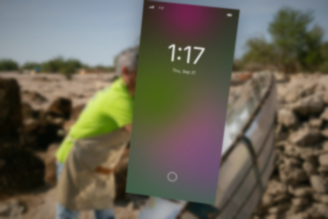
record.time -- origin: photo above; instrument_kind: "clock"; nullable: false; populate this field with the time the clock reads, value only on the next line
1:17
